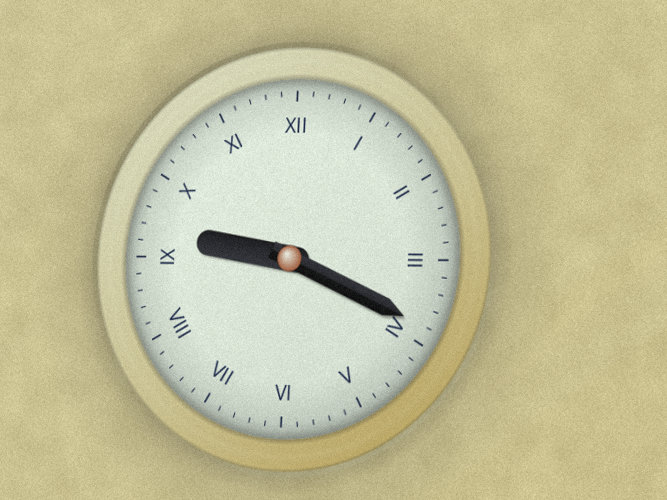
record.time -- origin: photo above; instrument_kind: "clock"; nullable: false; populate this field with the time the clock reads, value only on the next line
9:19
